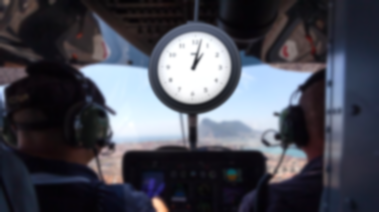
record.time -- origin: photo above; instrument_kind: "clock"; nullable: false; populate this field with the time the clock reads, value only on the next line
1:02
